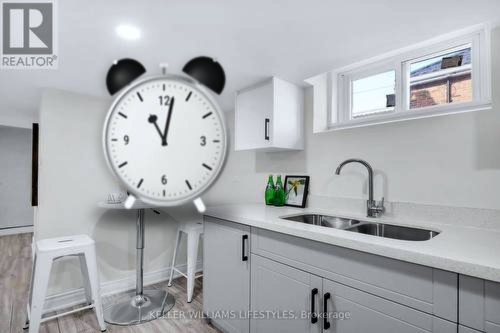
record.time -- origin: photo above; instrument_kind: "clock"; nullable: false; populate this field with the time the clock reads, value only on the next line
11:02
